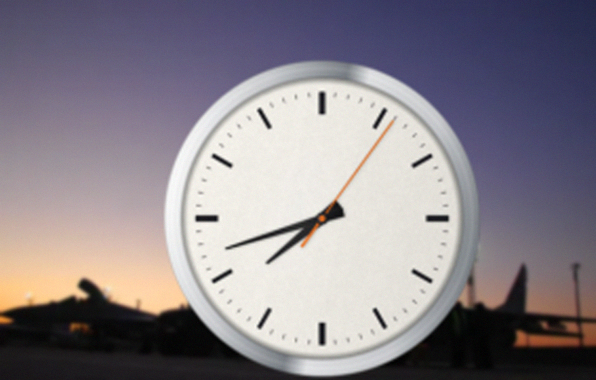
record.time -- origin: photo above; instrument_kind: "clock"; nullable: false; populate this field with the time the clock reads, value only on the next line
7:42:06
